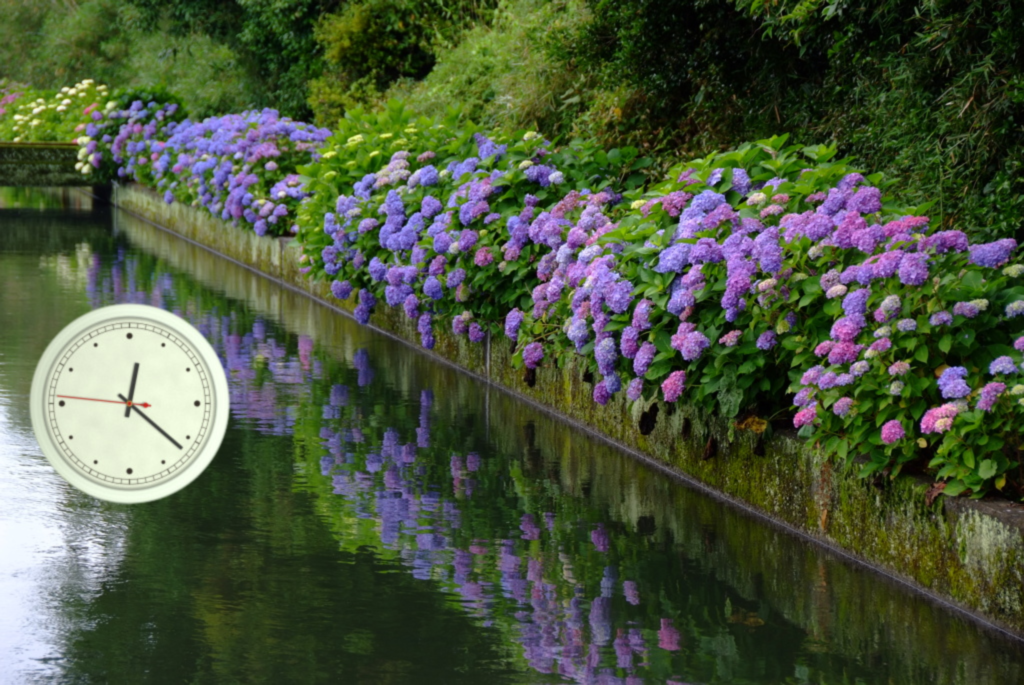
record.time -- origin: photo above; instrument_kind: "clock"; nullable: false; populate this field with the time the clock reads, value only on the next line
12:21:46
